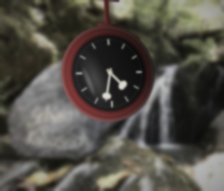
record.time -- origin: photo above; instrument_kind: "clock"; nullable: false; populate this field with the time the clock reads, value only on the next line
4:32
